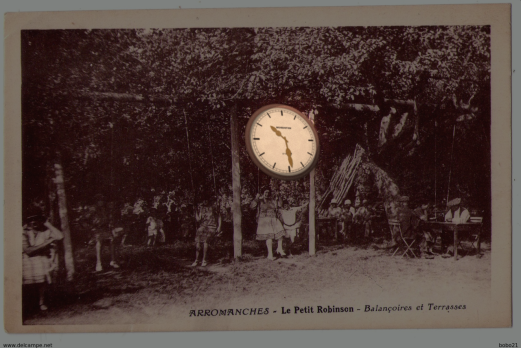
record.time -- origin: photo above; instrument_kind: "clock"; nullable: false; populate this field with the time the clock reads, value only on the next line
10:29
